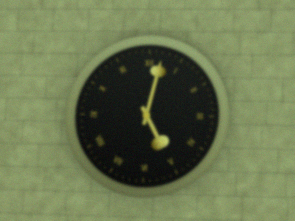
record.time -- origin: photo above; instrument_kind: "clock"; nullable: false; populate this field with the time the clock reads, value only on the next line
5:02
